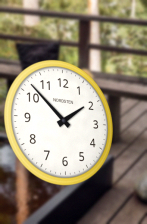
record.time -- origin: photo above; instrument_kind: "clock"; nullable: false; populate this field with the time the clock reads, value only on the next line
1:52
